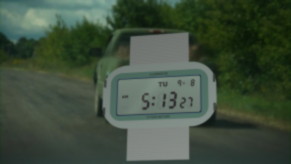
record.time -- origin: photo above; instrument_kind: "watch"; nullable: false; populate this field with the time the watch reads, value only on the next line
5:13:27
